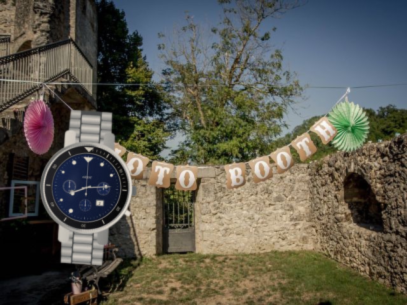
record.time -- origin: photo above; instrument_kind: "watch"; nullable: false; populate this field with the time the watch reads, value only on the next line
8:14
